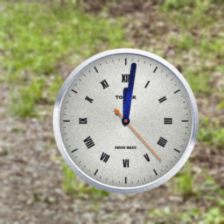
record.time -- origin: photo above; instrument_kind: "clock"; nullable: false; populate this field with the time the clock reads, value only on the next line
12:01:23
